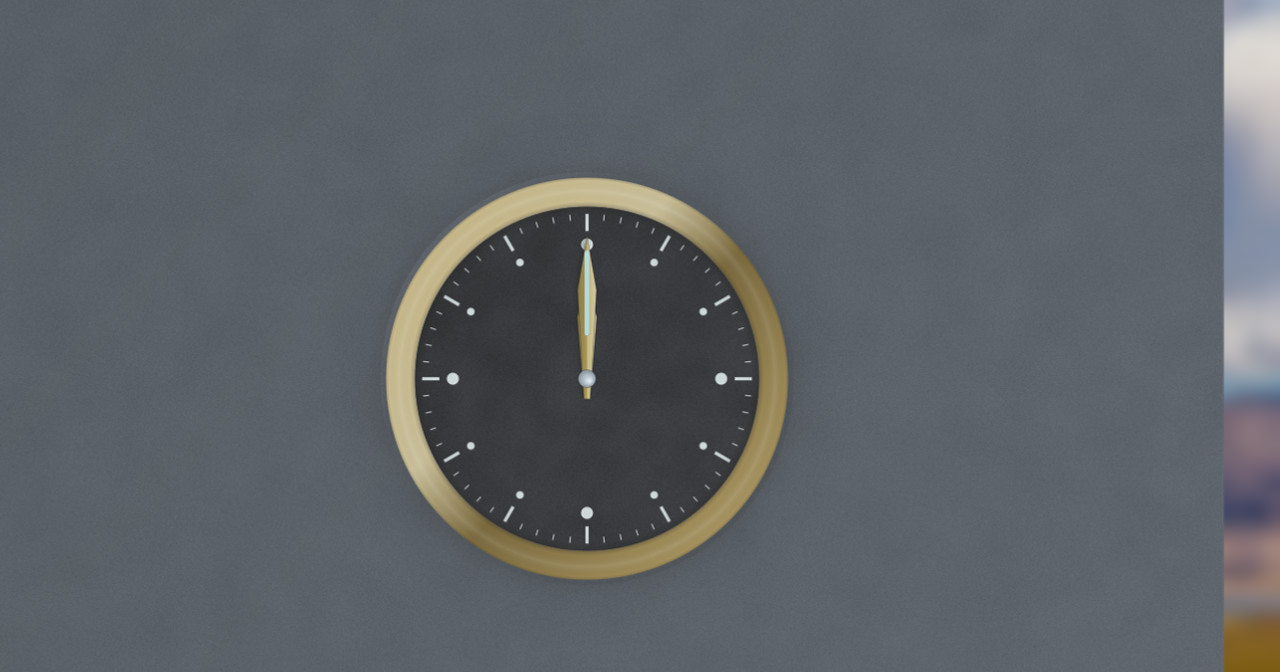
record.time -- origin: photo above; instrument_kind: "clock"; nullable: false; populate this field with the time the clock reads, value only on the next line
12:00
